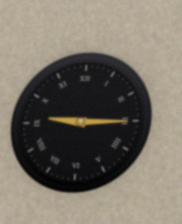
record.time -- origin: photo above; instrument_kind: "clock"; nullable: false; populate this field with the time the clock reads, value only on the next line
9:15
